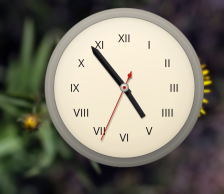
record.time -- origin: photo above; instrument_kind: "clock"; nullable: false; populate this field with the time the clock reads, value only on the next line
4:53:34
